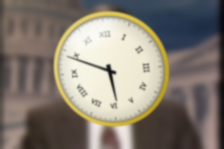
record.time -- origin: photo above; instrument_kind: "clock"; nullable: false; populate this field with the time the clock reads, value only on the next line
5:49
